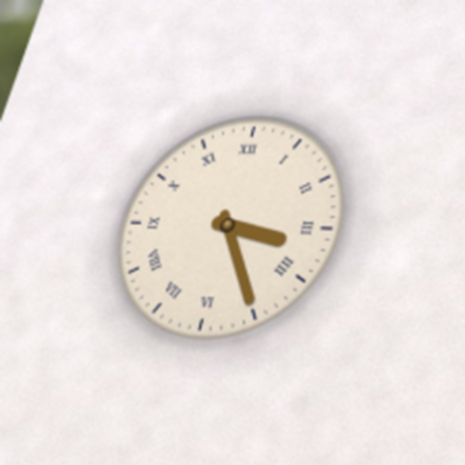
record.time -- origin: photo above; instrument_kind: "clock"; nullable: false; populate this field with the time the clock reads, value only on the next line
3:25
